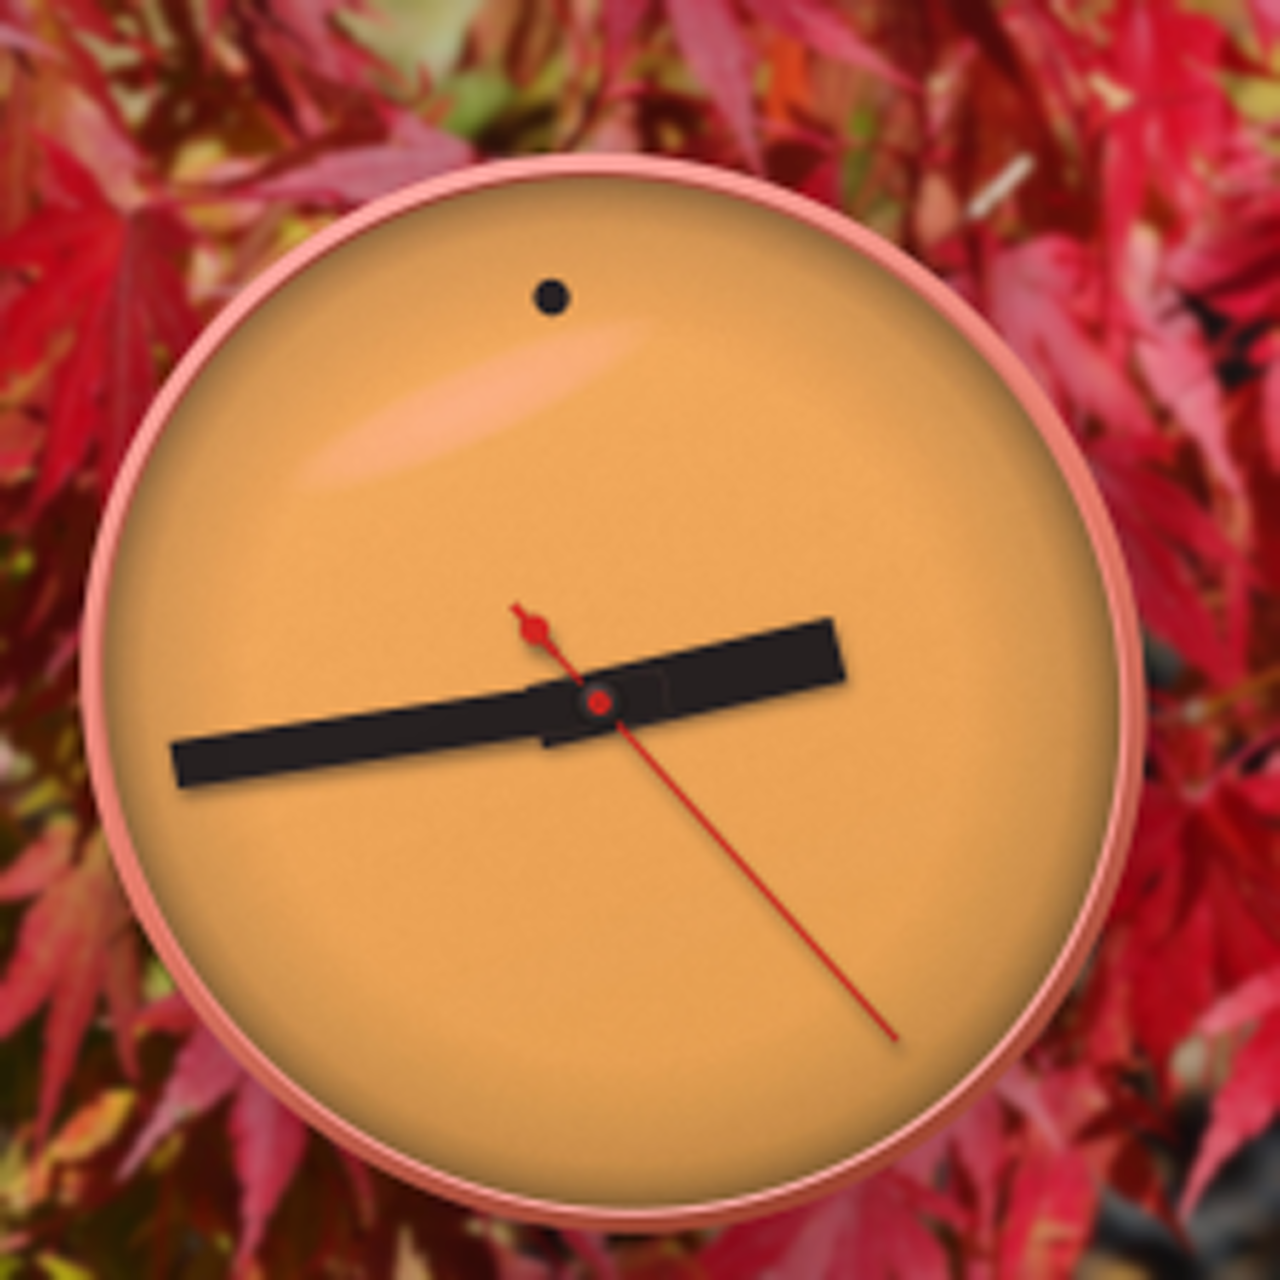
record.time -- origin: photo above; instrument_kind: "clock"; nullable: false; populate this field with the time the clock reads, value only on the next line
2:44:24
